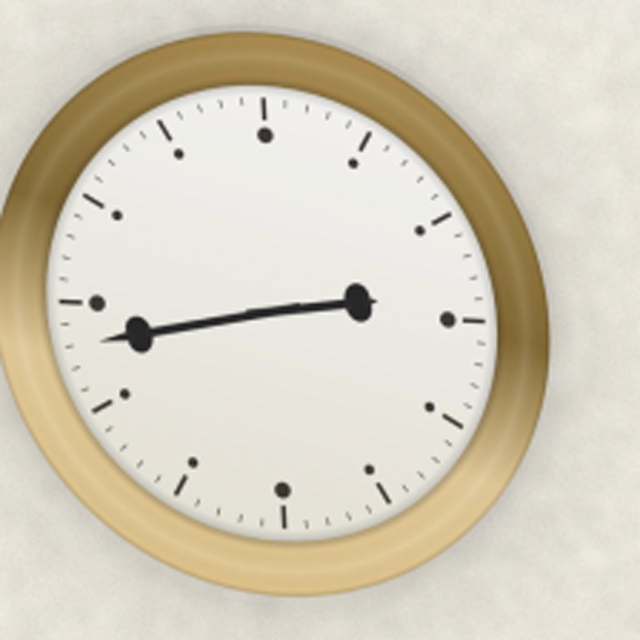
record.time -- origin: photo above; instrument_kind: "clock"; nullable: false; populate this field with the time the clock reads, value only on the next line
2:43
